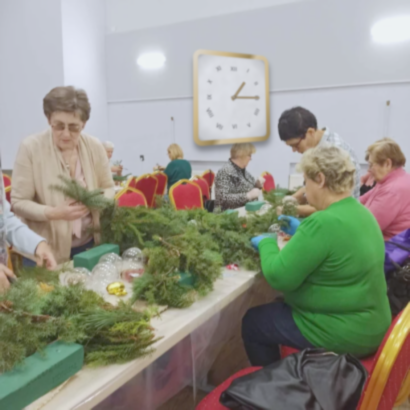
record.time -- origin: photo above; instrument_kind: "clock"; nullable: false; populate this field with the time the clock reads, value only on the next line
1:15
